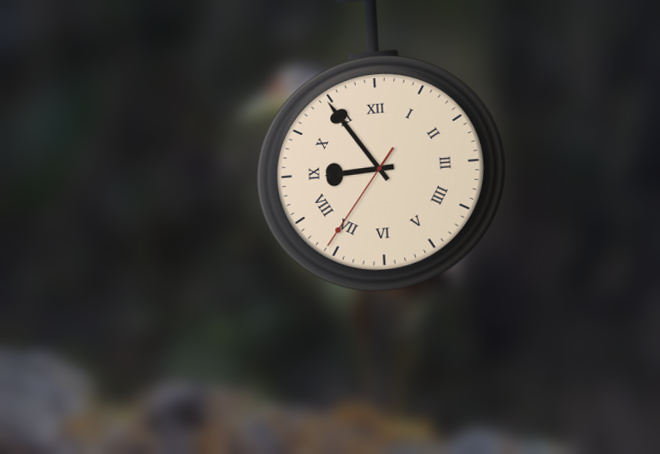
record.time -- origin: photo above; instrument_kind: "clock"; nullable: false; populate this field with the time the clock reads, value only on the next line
8:54:36
